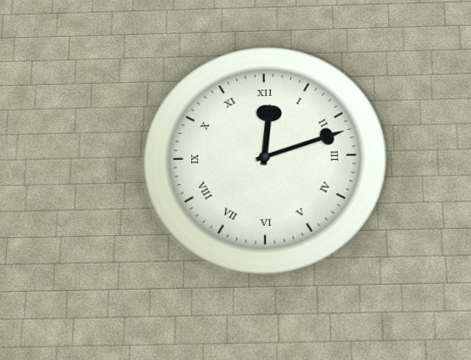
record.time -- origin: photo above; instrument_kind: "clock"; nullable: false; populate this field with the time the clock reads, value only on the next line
12:12
